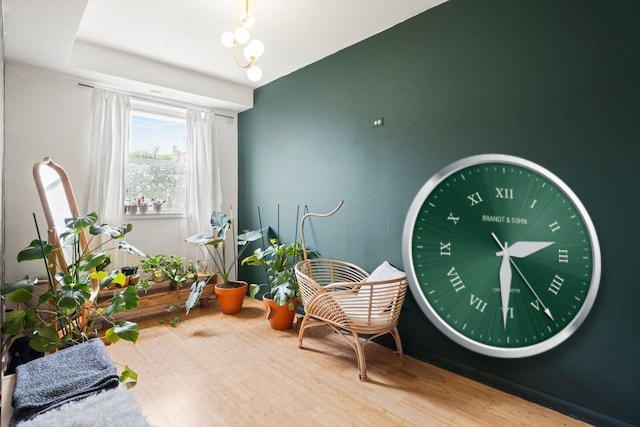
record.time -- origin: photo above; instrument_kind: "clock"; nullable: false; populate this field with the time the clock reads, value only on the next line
2:30:24
